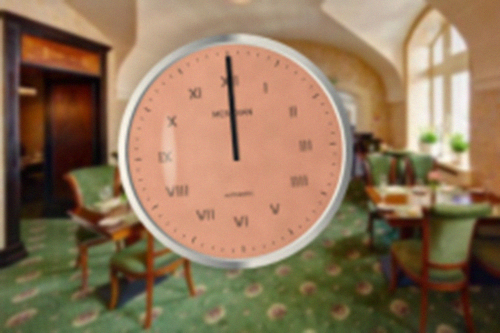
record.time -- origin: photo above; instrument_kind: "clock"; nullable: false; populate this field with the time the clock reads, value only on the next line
12:00
